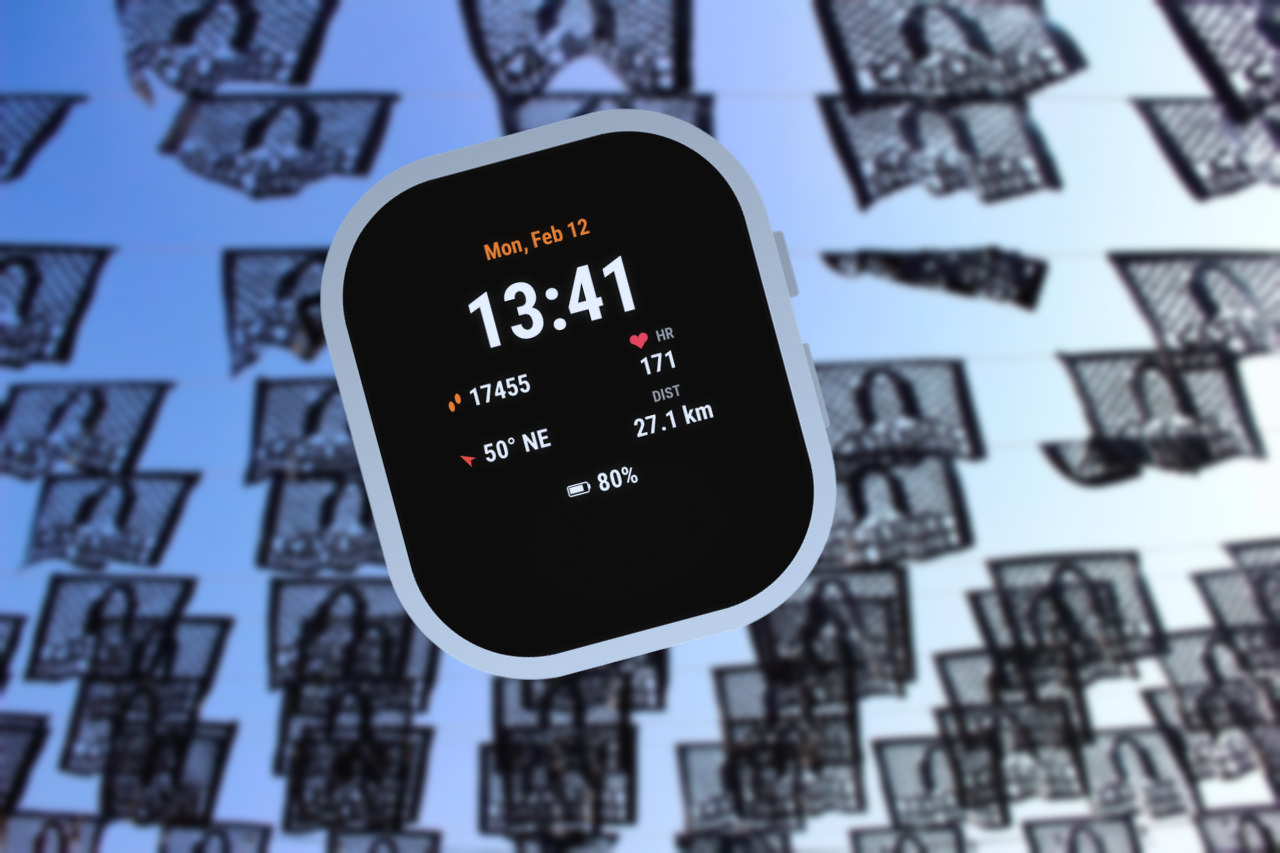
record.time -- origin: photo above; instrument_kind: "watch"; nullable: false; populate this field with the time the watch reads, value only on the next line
13:41
